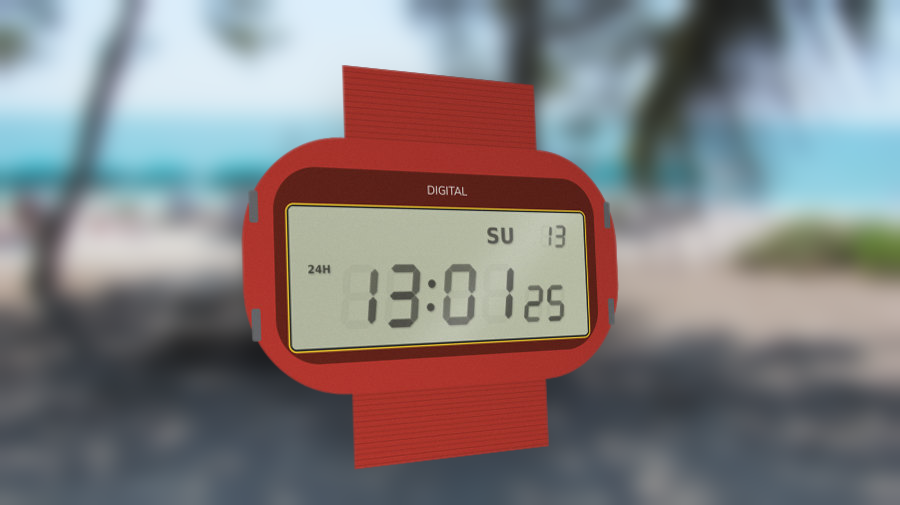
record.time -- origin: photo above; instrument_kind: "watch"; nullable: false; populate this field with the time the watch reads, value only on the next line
13:01:25
